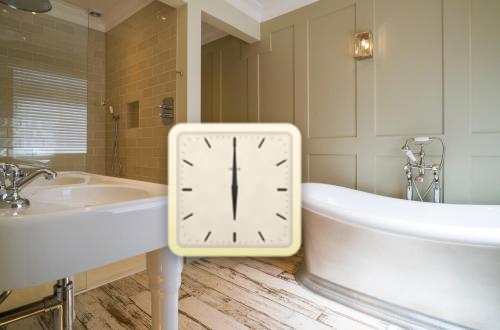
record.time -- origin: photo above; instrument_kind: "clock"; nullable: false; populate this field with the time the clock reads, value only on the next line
6:00
